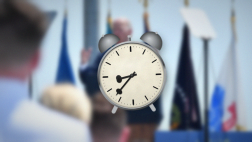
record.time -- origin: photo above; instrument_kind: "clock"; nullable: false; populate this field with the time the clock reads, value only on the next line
8:37
